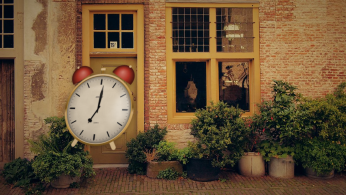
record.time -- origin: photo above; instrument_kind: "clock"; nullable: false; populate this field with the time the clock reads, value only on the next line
7:01
